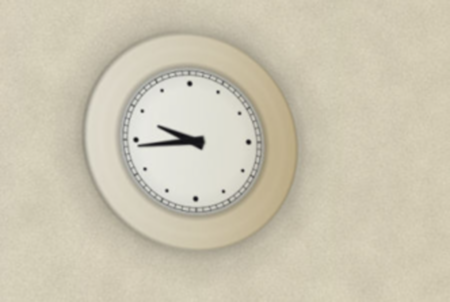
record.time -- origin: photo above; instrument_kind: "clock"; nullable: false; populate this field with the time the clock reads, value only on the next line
9:44
